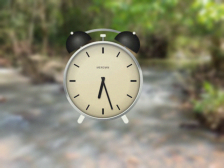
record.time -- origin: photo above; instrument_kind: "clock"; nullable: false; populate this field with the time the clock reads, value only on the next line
6:27
